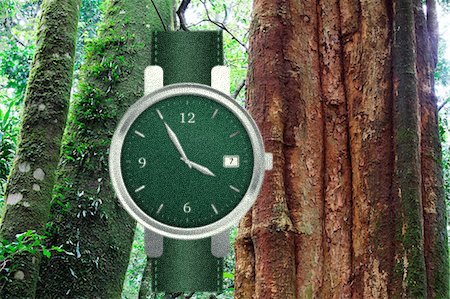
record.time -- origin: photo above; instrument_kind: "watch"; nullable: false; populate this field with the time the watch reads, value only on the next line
3:55
